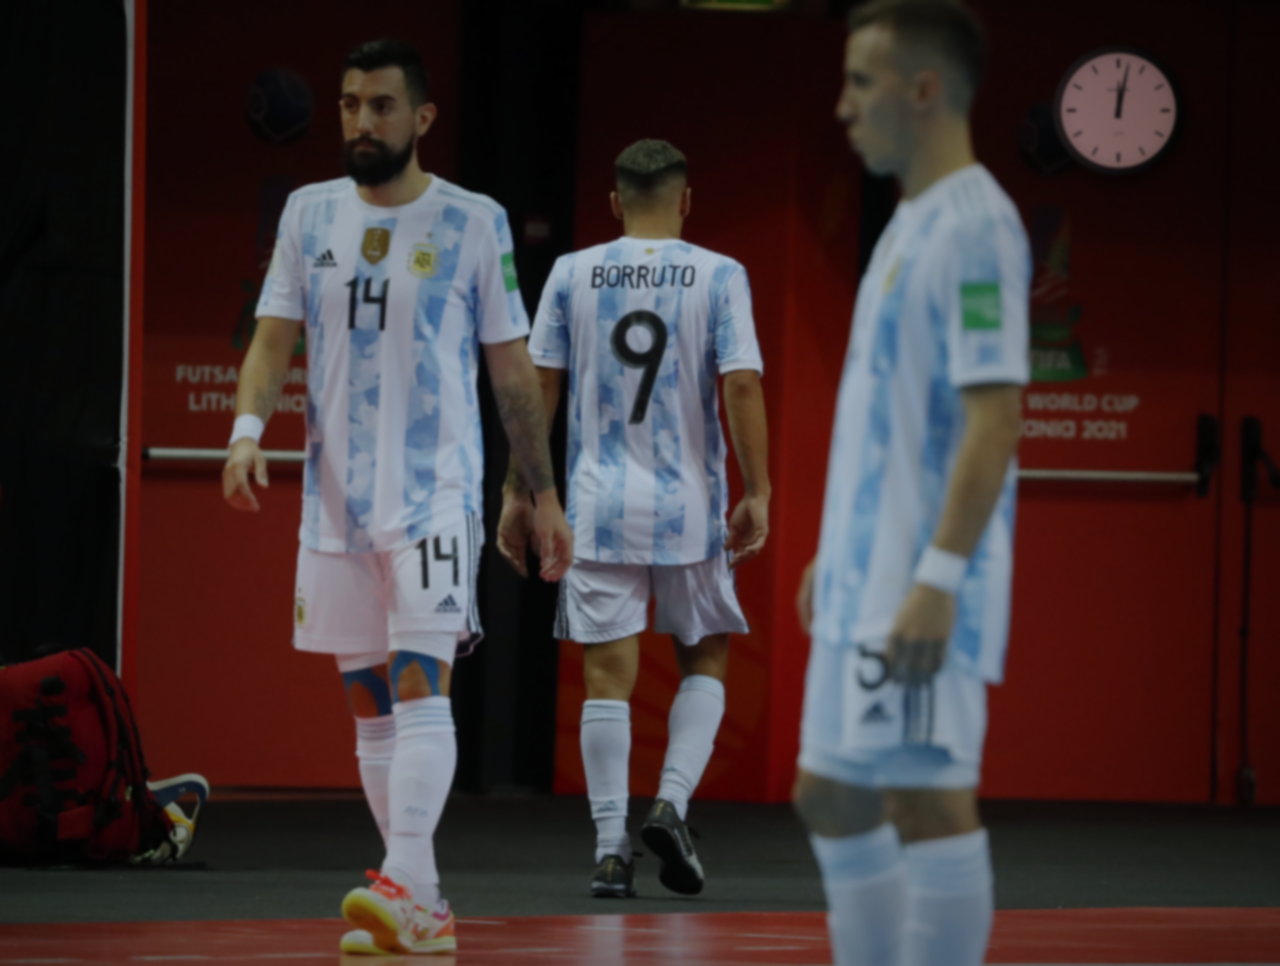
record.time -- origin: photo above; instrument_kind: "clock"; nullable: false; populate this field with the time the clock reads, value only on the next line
12:02
